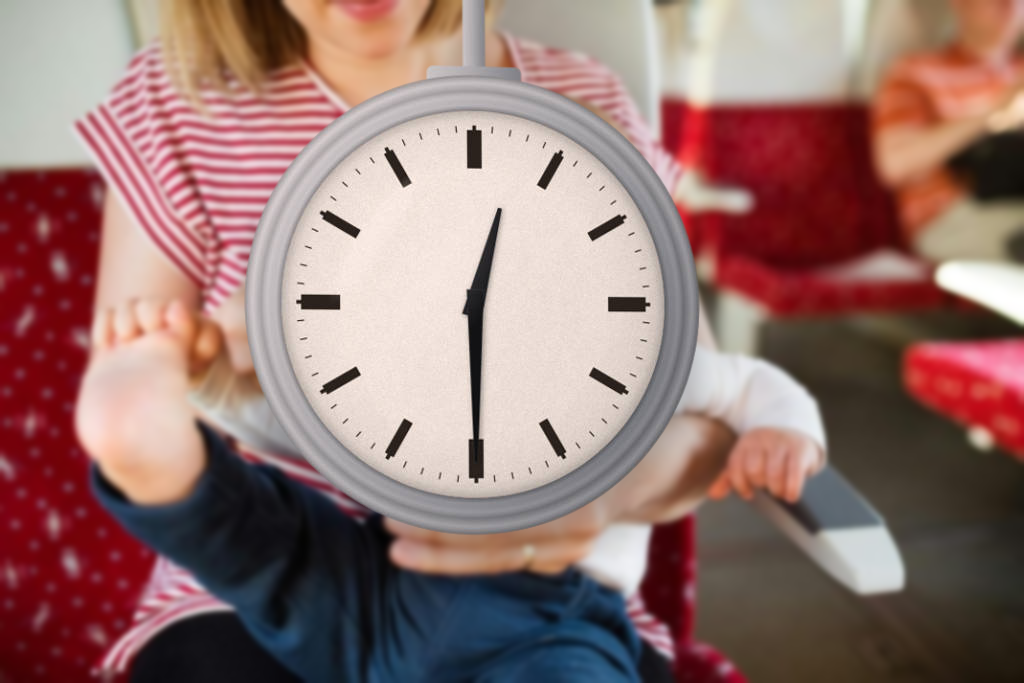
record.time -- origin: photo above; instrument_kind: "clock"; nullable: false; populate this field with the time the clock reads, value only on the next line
12:30
